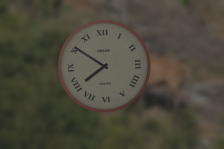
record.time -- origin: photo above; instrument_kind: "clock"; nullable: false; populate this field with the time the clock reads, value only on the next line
7:51
